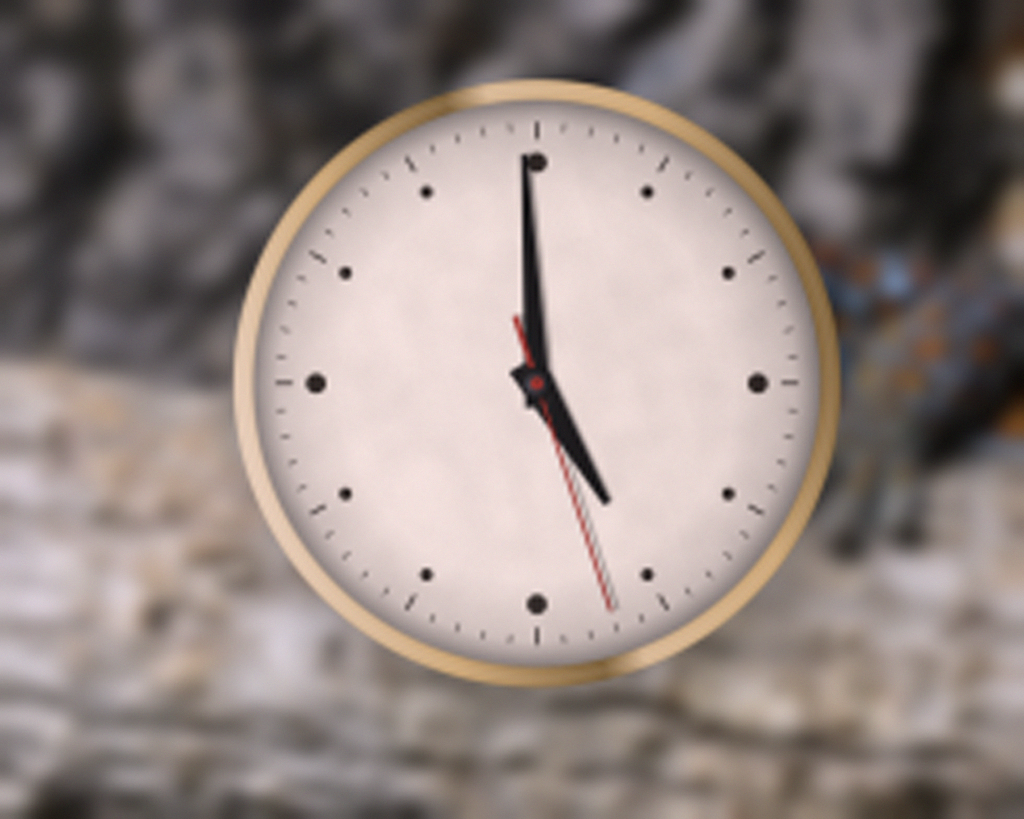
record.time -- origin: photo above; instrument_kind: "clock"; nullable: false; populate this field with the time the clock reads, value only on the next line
4:59:27
